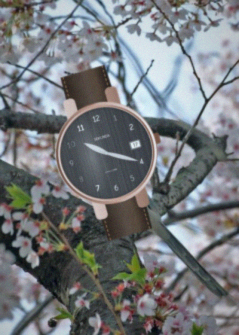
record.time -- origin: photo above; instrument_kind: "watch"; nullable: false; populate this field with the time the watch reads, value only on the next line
10:20
